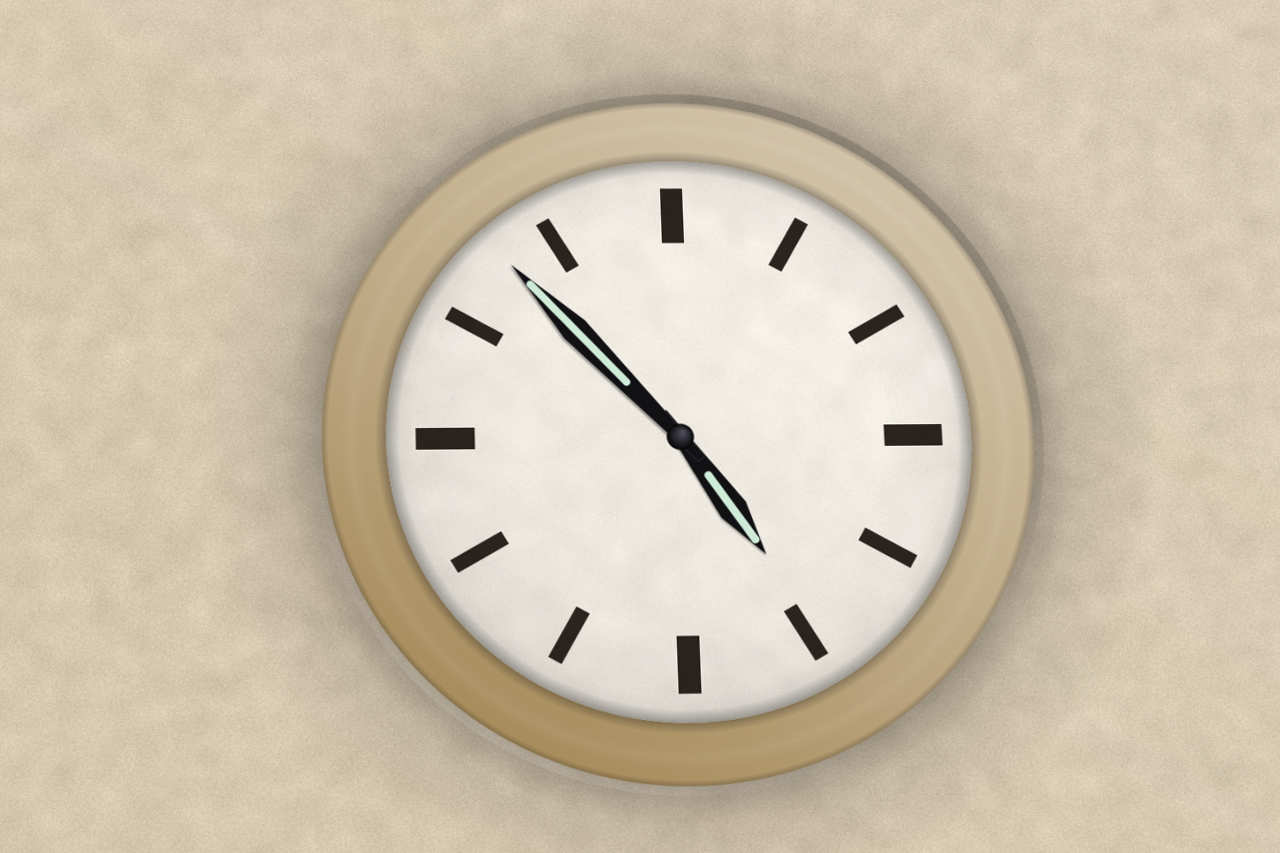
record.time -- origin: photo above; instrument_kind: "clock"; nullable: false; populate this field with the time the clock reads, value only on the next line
4:53
